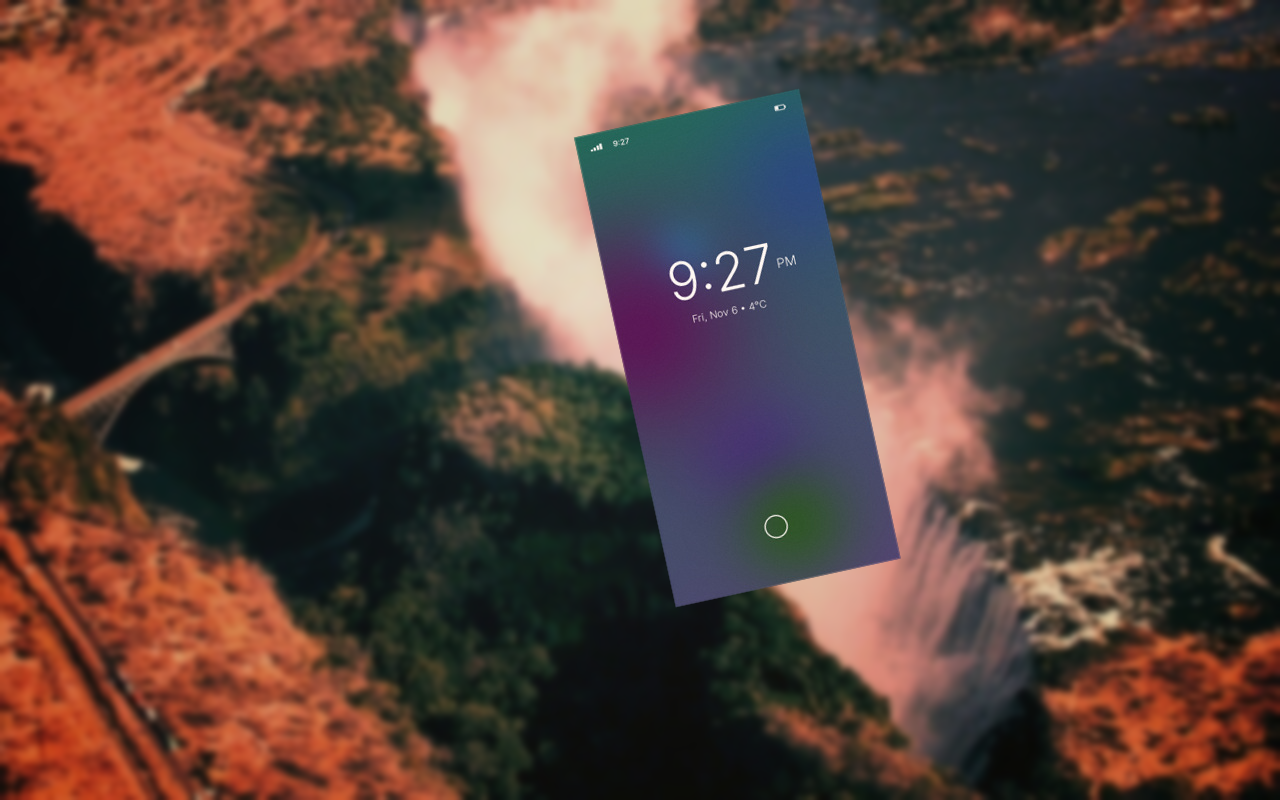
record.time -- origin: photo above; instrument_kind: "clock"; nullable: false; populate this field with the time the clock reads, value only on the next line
9:27
